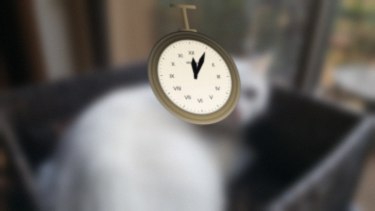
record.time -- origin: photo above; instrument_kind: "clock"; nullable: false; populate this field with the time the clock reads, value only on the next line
12:05
